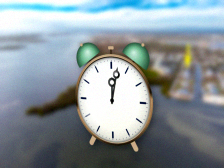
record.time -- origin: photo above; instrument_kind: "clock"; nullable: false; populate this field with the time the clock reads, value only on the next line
12:02
